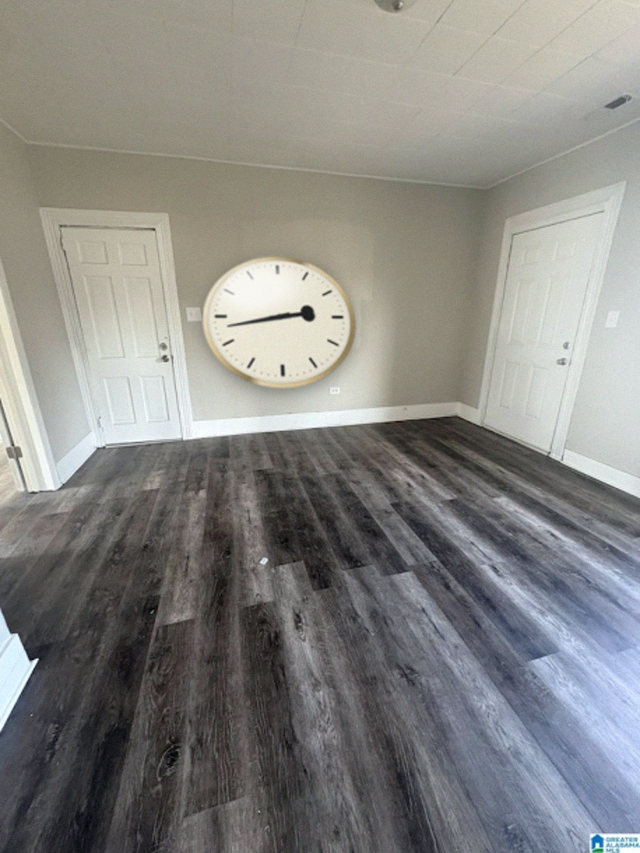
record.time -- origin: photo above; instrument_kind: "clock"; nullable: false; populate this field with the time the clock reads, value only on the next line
2:43
